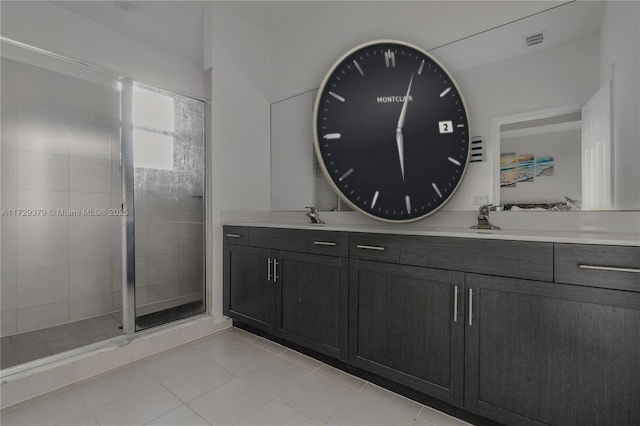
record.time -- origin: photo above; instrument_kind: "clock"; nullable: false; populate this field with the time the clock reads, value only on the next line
6:04
